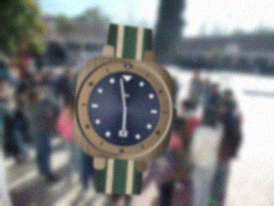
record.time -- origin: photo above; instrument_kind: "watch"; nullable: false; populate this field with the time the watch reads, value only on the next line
5:58
